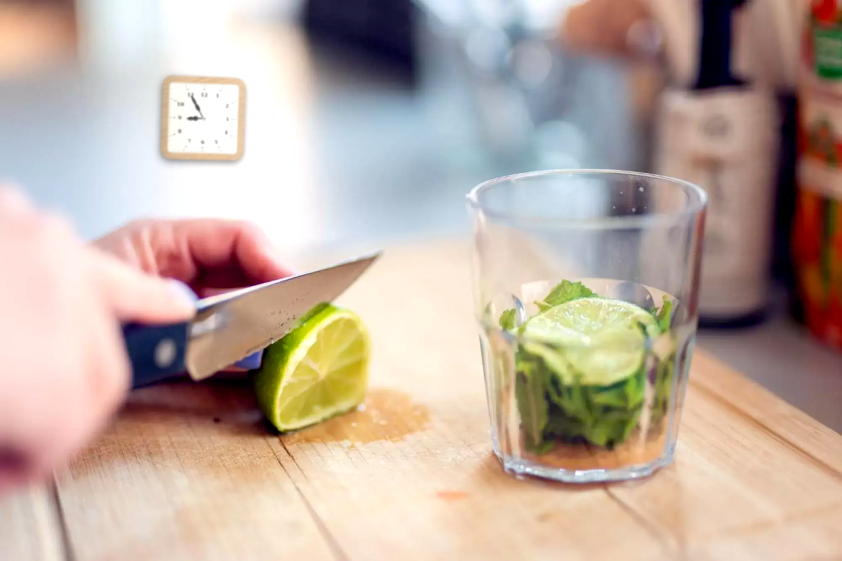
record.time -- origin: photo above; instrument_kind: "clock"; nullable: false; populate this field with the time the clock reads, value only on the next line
8:55
